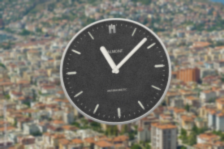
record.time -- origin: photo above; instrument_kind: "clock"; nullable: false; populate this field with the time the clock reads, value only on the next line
11:08
